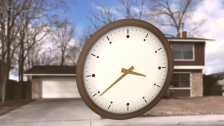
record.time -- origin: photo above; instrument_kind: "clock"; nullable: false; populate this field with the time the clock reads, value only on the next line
3:39
